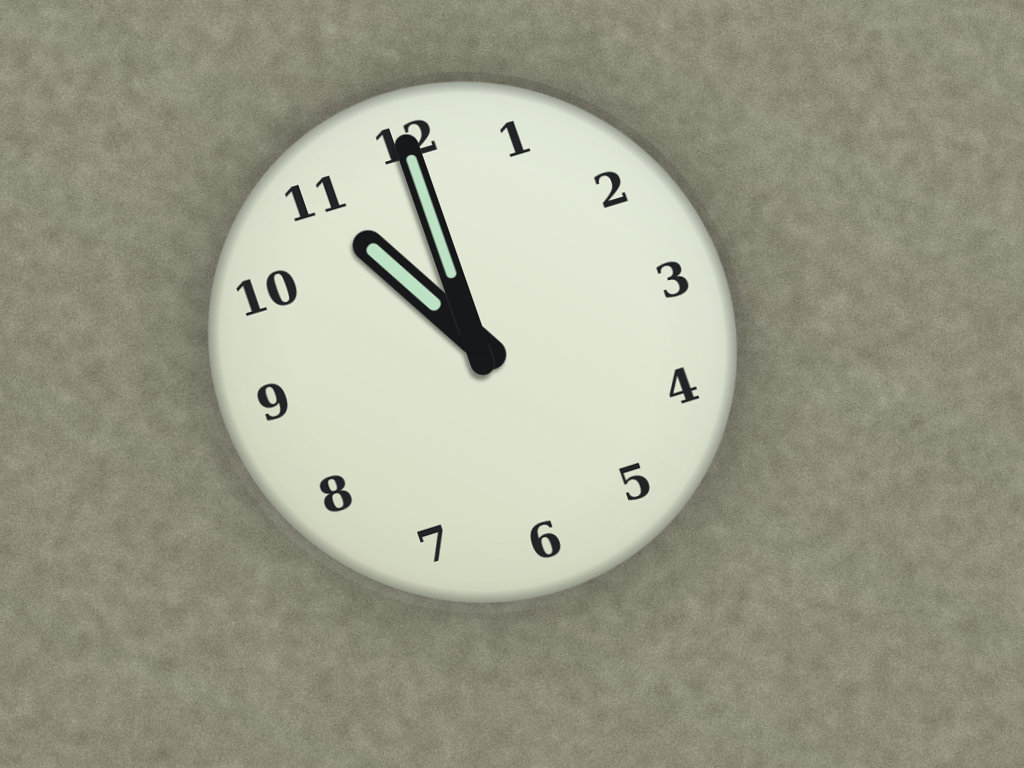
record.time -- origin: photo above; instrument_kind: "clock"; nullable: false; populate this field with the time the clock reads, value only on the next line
11:00
